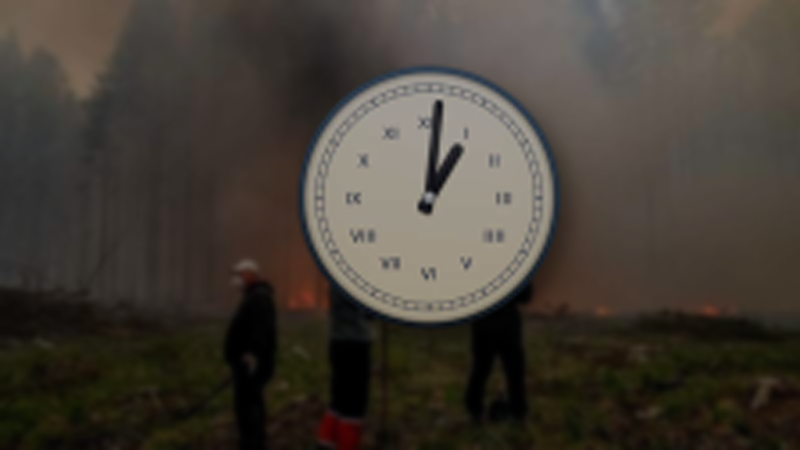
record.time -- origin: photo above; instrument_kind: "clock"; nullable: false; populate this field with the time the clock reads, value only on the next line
1:01
